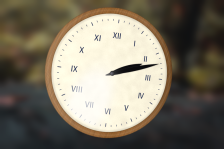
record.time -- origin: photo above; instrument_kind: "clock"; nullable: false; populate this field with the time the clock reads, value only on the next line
2:12
